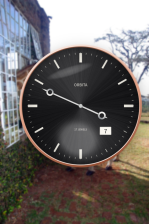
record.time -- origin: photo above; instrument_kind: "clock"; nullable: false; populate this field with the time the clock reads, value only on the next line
3:49
